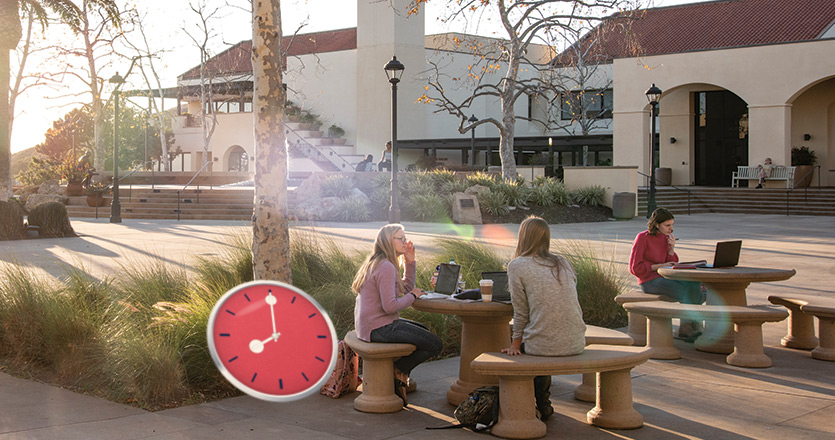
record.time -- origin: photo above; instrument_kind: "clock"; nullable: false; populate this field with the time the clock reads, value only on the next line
8:00
